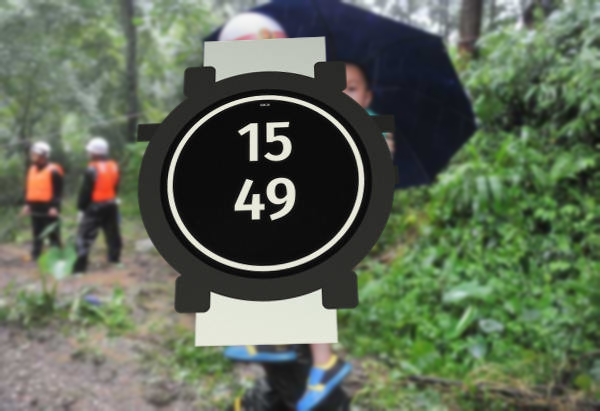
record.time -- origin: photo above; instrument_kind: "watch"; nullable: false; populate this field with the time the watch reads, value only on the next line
15:49
